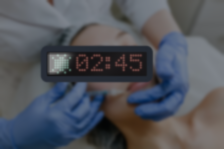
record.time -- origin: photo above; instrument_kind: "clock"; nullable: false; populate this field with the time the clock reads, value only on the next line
2:45
